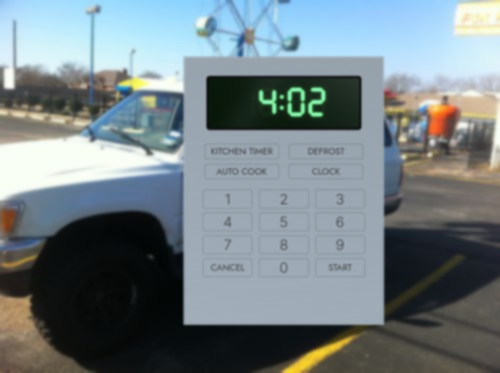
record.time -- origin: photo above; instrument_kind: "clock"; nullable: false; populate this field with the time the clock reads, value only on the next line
4:02
